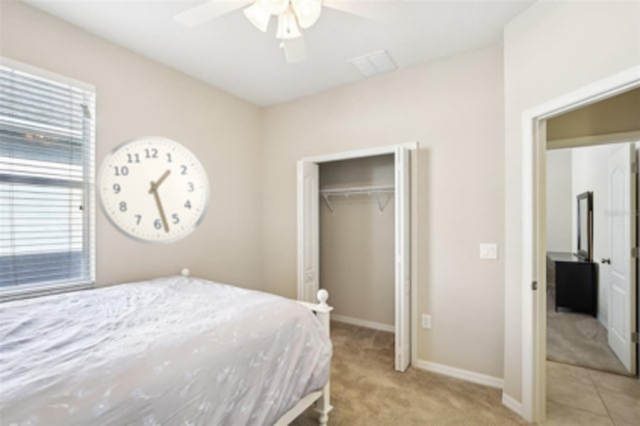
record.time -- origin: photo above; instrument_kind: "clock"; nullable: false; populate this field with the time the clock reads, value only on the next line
1:28
